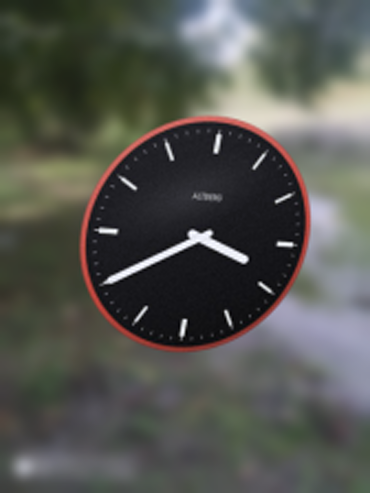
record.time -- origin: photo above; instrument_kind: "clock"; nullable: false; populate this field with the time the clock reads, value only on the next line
3:40
